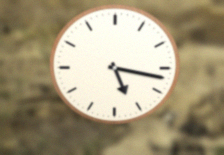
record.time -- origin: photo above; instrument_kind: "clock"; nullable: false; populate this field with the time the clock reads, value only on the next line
5:17
